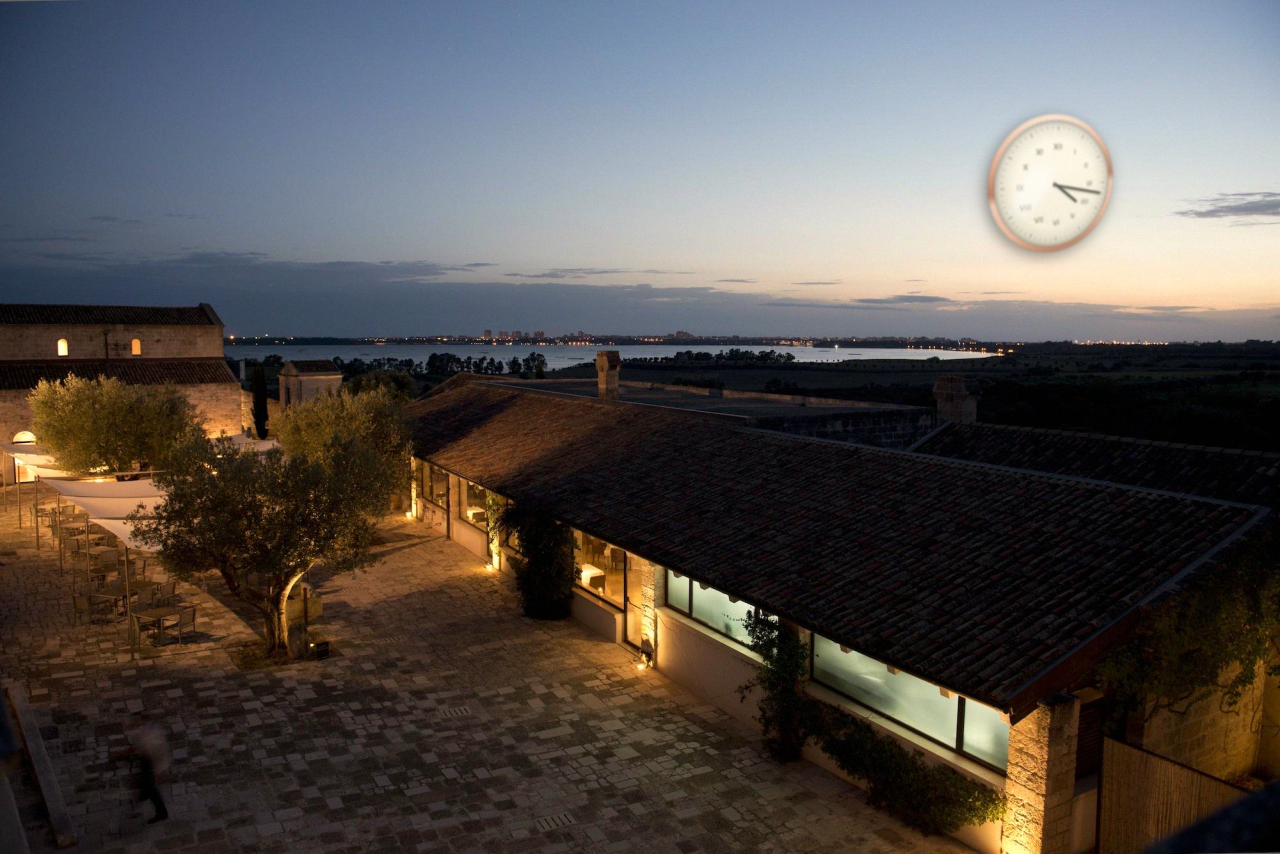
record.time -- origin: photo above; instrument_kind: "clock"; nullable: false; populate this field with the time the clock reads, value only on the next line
4:17
